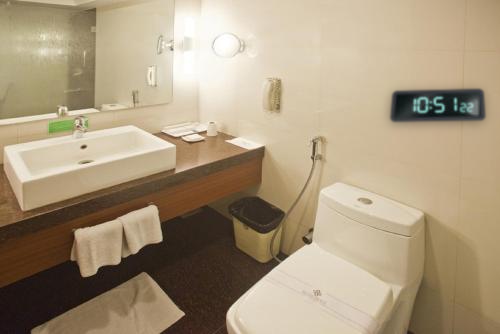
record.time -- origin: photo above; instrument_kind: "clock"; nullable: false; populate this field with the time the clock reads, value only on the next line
10:51
